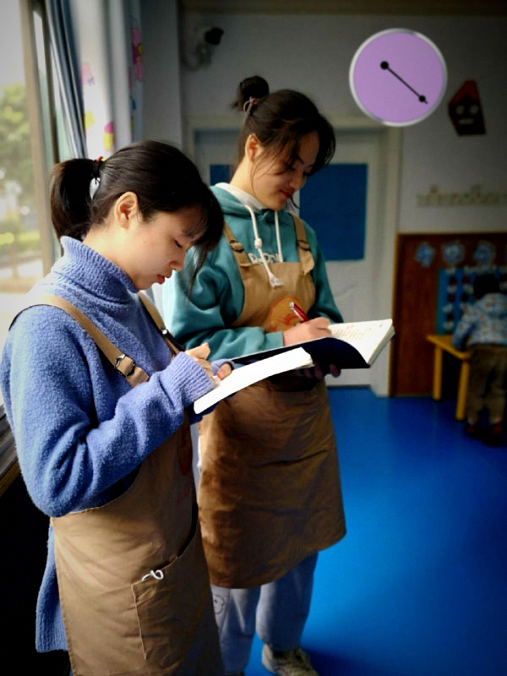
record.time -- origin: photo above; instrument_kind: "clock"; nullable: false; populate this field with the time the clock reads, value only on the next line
10:22
